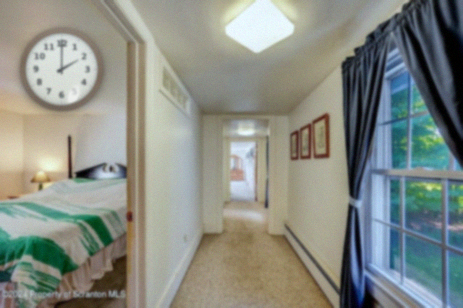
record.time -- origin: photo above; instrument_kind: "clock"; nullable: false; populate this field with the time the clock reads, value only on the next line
2:00
